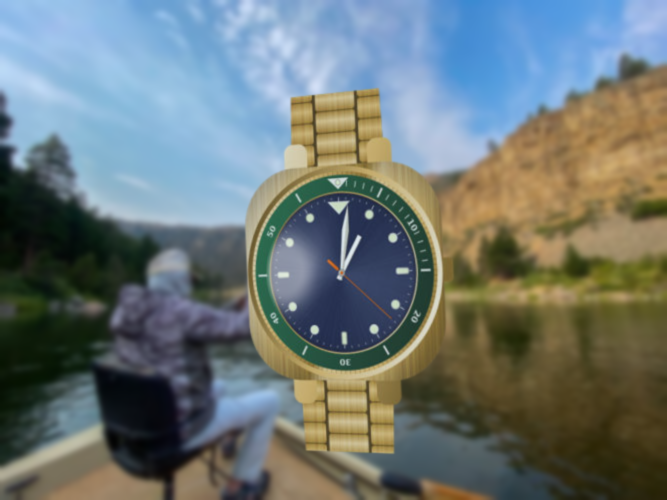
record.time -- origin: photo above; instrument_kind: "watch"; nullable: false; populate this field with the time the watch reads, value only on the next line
1:01:22
